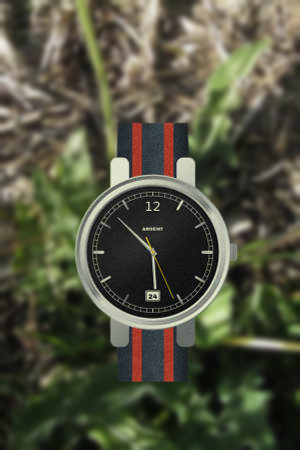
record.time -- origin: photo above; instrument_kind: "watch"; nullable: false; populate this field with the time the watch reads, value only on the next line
5:52:26
